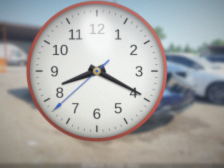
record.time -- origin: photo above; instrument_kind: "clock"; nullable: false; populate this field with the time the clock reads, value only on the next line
8:19:38
